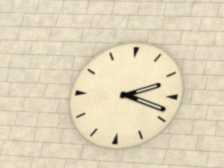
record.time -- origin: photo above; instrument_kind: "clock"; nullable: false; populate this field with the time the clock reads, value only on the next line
2:18
